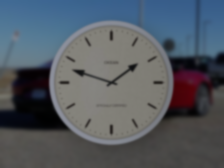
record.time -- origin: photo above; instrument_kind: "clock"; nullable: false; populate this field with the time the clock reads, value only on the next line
1:48
